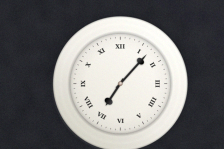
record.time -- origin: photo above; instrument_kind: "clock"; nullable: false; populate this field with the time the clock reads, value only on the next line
7:07
